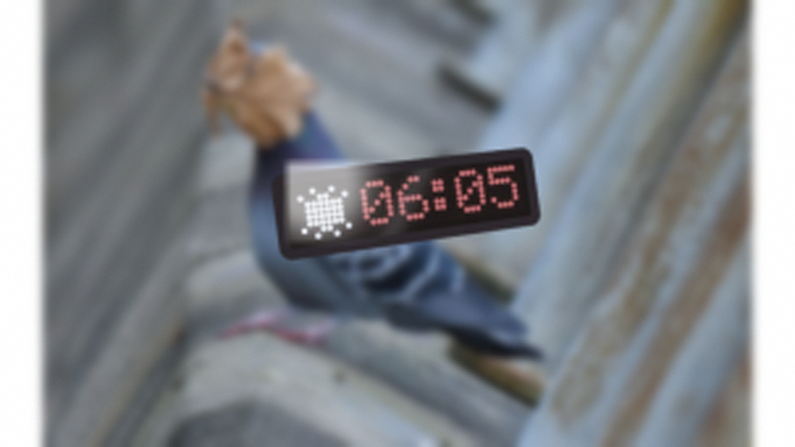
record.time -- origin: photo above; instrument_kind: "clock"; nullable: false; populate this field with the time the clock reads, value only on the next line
6:05
